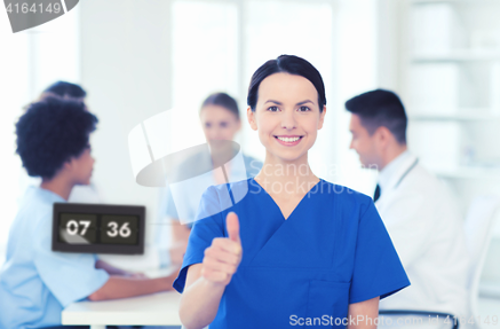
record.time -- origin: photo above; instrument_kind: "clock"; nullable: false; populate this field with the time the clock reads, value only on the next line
7:36
